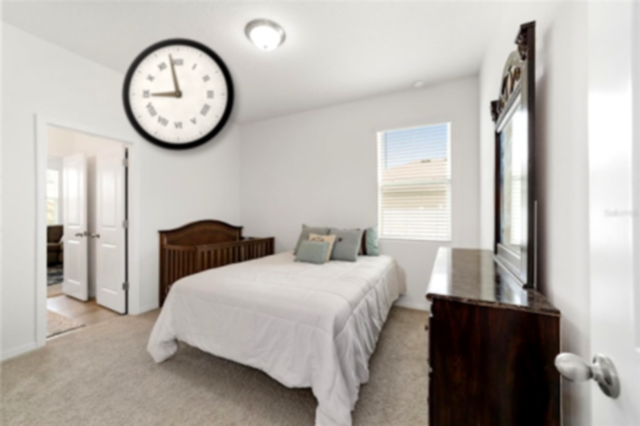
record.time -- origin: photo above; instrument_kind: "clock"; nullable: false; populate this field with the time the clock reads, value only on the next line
8:58
